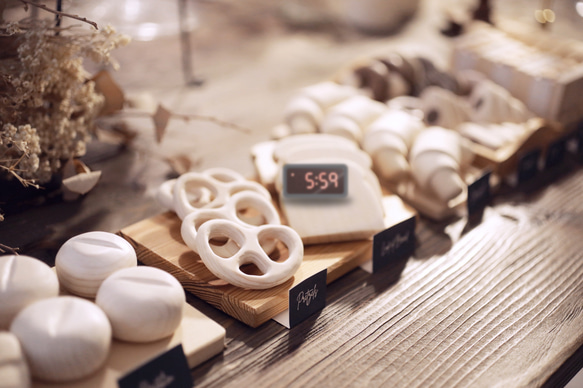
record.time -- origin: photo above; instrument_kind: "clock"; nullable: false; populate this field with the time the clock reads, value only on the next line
5:59
